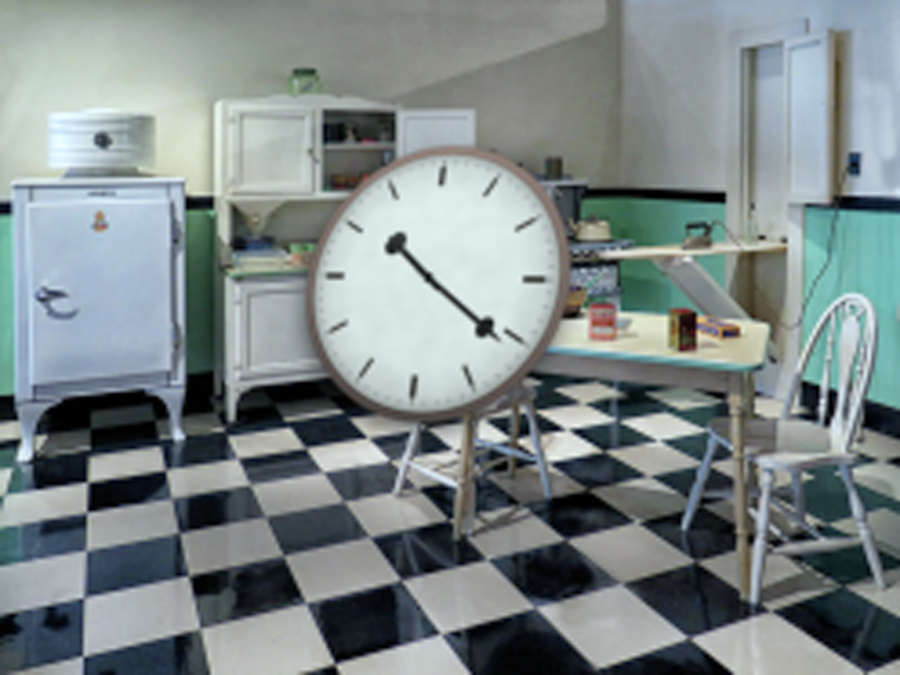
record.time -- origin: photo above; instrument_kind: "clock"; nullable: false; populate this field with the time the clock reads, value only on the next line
10:21
